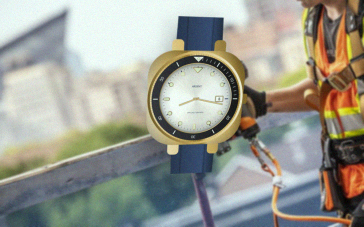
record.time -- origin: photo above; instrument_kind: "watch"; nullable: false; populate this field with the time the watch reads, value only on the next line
8:17
